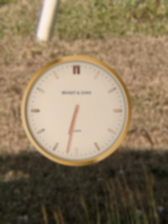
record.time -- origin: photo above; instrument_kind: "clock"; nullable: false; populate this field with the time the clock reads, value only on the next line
6:32
